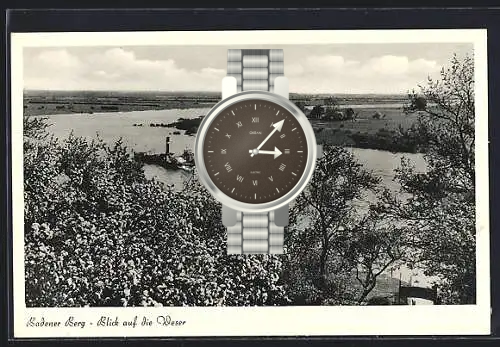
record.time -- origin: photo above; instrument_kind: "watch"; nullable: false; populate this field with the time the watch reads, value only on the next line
3:07
